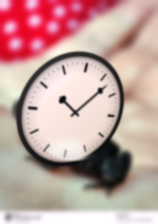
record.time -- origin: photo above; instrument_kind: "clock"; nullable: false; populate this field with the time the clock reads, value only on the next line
10:07
